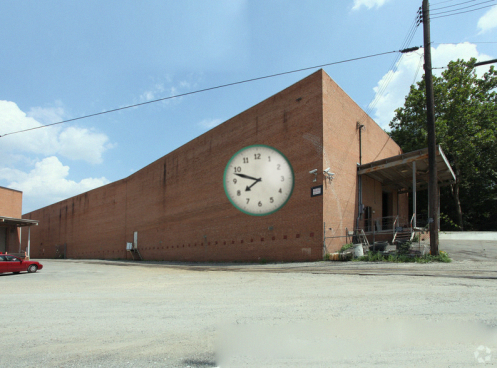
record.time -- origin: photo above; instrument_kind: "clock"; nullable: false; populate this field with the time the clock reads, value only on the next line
7:48
